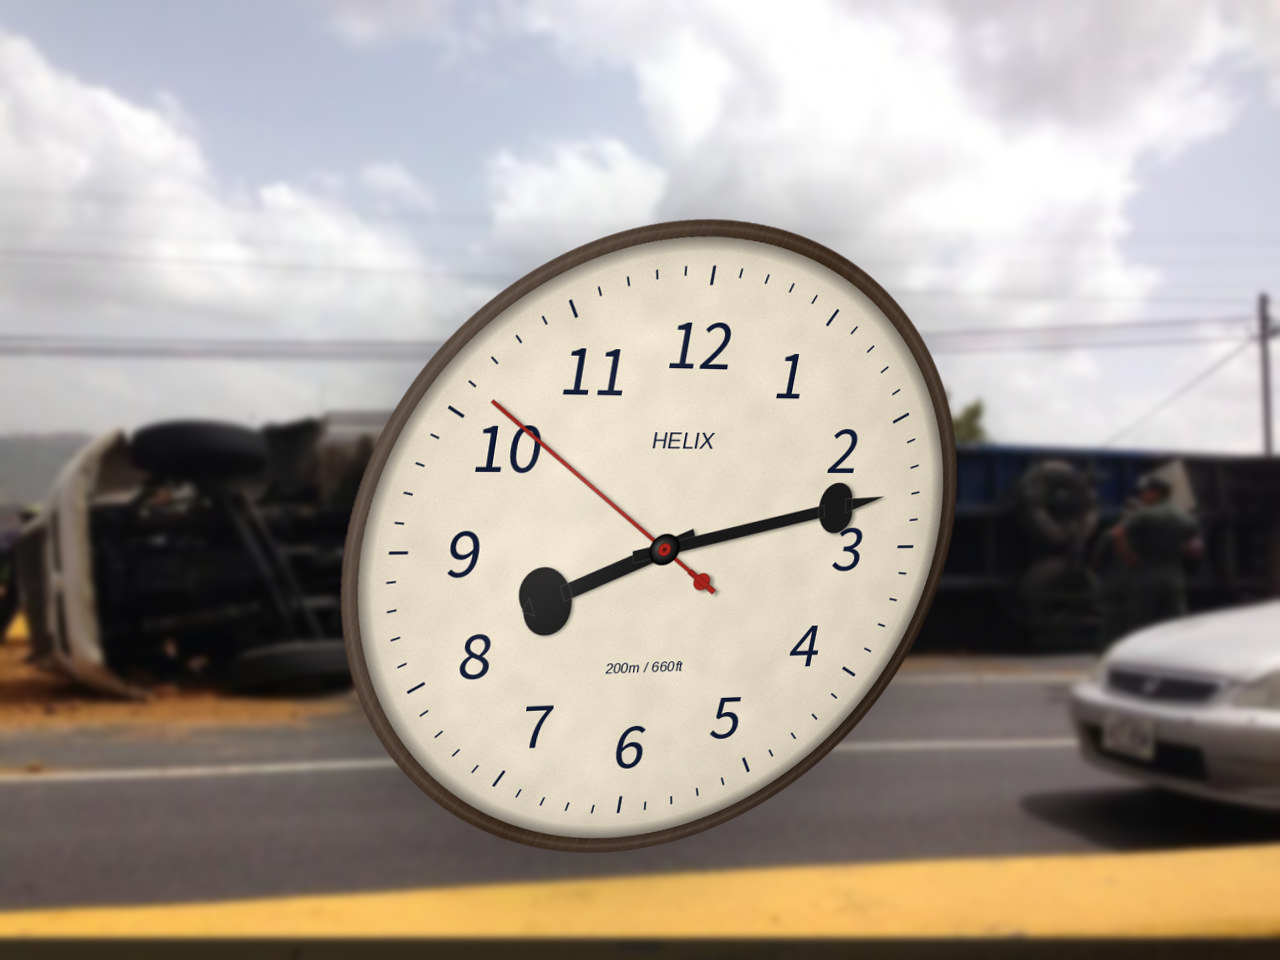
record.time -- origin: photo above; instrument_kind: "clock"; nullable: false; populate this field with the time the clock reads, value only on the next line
8:12:51
